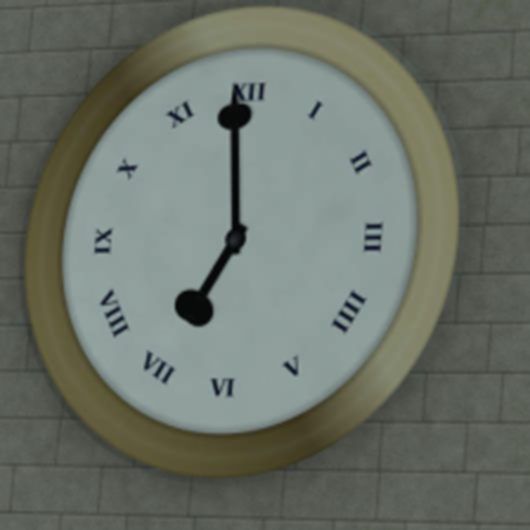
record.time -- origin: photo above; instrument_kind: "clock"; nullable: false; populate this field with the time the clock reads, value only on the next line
6:59
